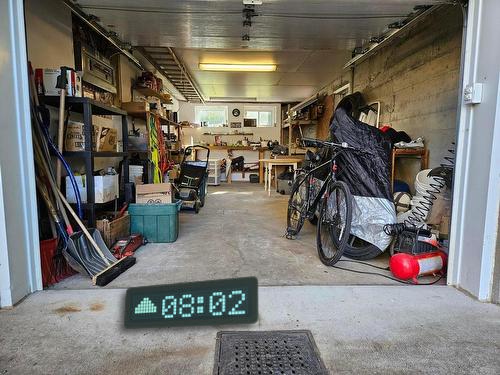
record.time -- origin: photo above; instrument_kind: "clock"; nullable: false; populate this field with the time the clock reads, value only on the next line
8:02
